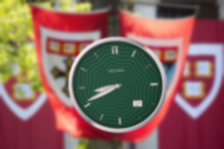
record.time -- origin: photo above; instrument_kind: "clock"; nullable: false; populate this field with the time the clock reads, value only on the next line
8:41
